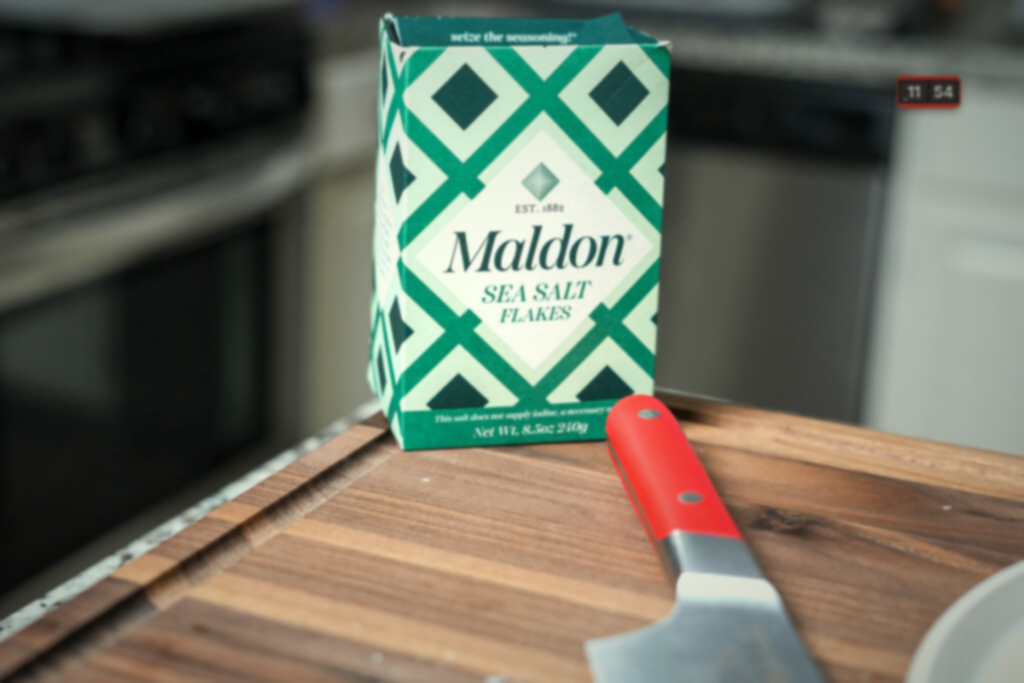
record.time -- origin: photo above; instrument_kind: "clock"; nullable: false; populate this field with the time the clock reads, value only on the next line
11:54
